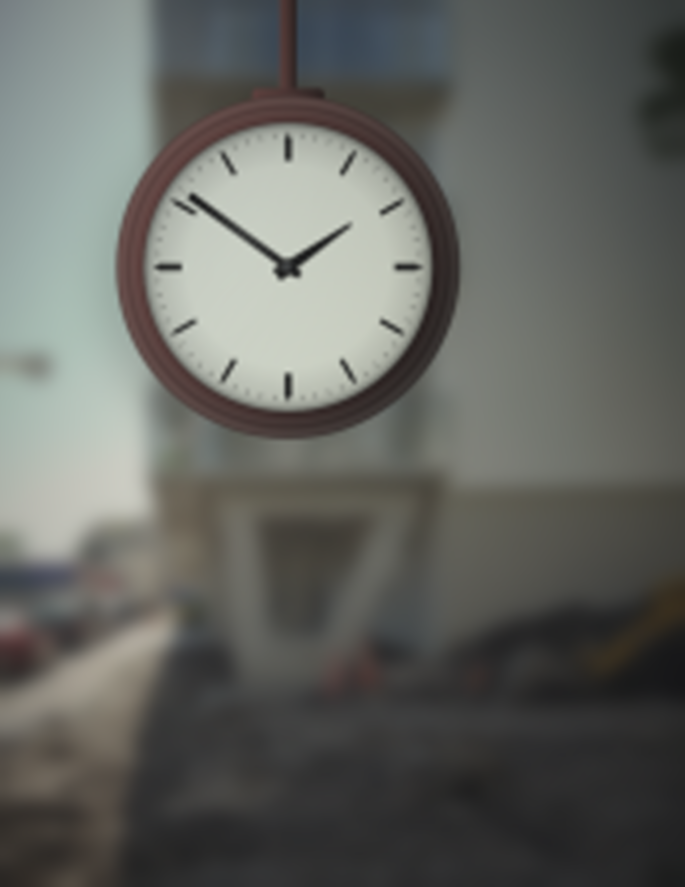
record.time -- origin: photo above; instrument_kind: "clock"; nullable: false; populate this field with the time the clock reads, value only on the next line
1:51
